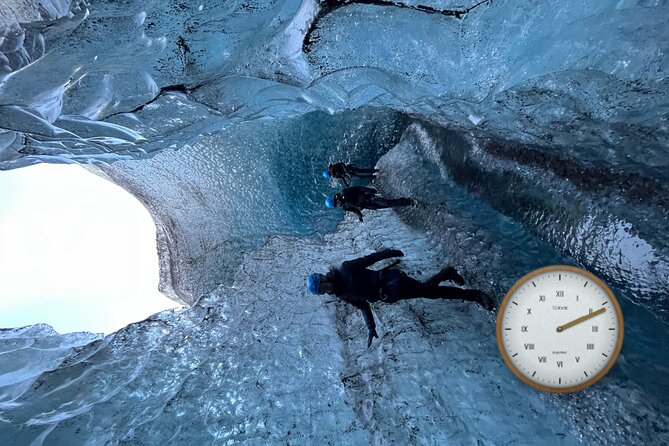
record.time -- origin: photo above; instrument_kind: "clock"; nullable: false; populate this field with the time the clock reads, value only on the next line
2:11
